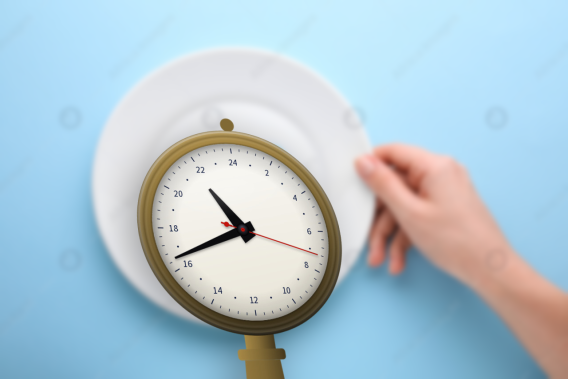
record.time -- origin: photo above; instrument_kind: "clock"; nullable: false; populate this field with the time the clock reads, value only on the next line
21:41:18
